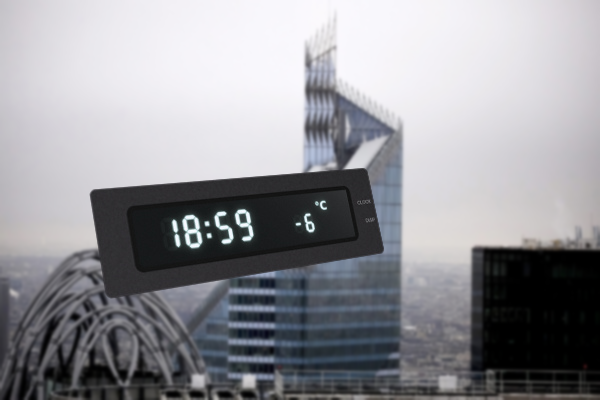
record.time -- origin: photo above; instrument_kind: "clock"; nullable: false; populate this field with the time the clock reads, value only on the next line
18:59
